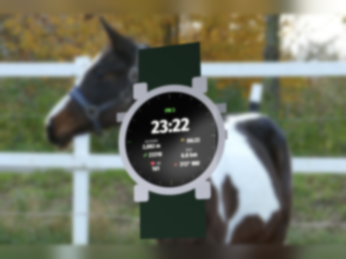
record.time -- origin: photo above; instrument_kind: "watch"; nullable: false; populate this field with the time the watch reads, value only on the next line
23:22
